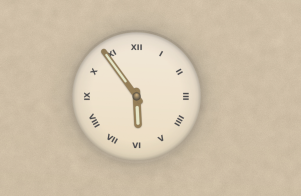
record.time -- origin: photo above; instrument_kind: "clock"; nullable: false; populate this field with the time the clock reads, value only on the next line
5:54
